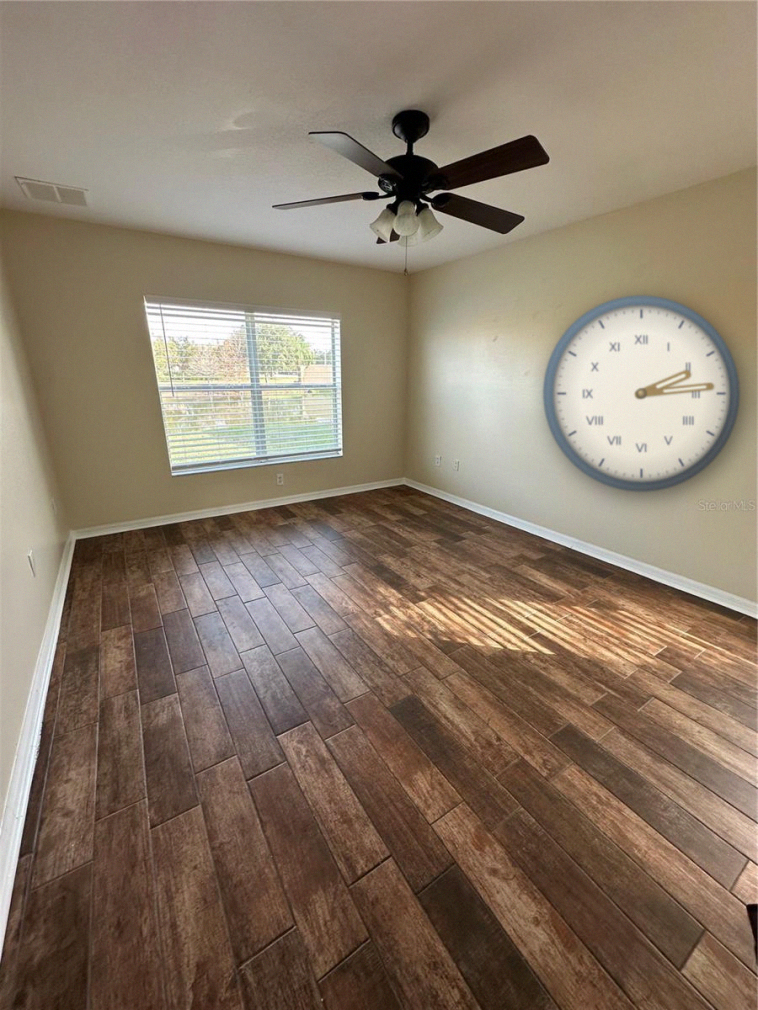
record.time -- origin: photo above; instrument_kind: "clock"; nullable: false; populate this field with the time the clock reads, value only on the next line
2:14
